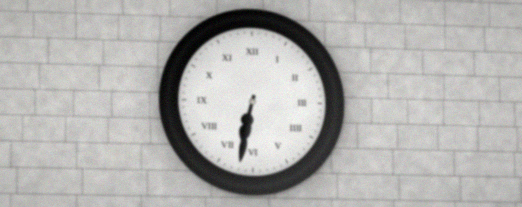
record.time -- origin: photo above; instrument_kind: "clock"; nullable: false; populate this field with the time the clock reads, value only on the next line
6:32
